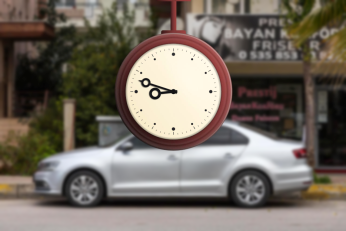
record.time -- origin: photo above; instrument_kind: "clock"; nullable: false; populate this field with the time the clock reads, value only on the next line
8:48
